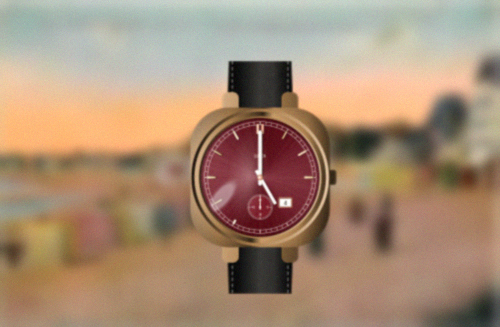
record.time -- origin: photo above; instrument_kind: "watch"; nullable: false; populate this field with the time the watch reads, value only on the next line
5:00
